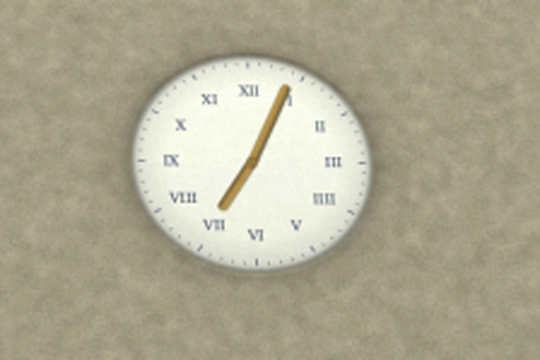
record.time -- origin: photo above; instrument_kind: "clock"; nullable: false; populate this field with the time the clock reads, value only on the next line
7:04
